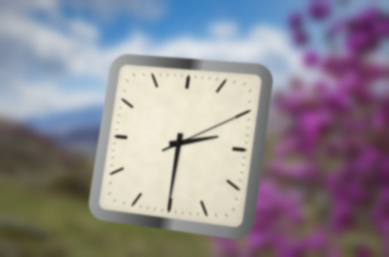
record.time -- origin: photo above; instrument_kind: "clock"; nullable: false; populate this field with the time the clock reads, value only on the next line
2:30:10
